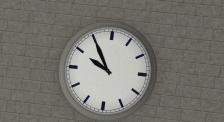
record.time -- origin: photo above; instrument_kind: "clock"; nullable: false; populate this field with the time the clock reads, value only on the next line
9:55
